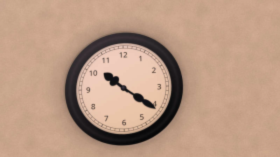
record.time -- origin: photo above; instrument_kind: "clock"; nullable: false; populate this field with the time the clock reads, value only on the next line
10:21
